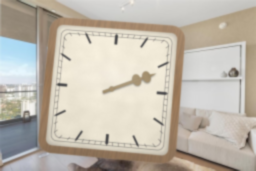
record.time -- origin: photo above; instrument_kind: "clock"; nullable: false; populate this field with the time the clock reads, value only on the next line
2:11
